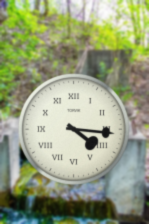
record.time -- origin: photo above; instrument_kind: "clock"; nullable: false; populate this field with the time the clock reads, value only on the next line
4:16
